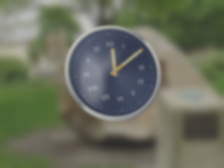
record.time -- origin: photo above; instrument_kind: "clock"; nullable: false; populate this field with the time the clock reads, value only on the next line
12:10
